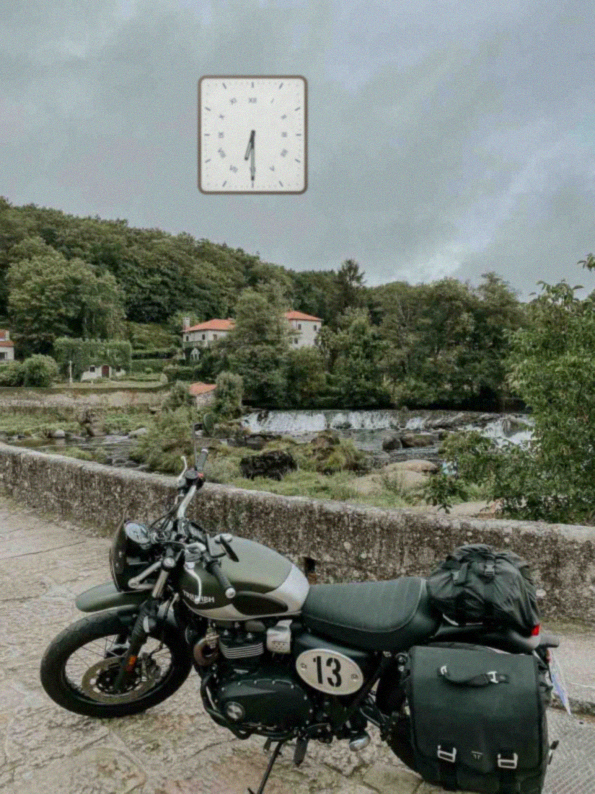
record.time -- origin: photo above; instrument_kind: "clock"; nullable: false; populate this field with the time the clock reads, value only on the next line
6:30
